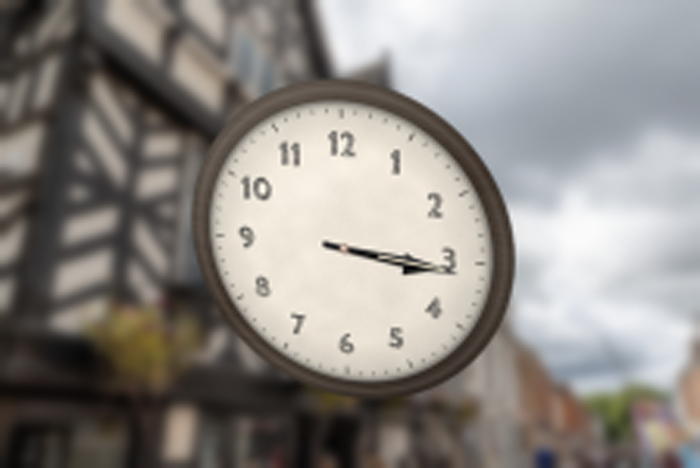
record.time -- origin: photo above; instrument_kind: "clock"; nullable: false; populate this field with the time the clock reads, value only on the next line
3:16
